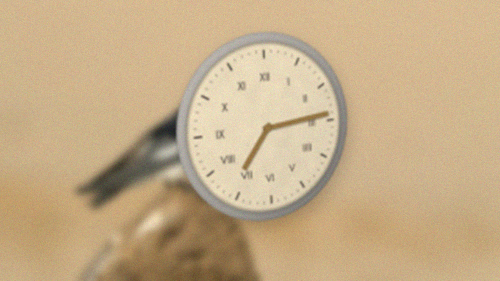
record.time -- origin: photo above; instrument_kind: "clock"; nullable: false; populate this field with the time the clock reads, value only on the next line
7:14
